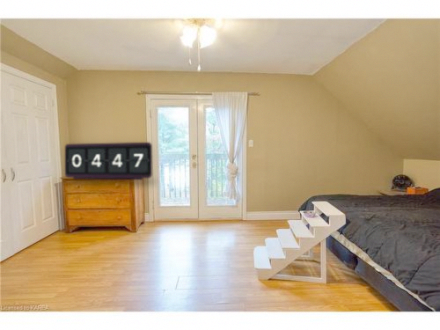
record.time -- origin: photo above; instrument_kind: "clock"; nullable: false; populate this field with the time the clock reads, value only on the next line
4:47
